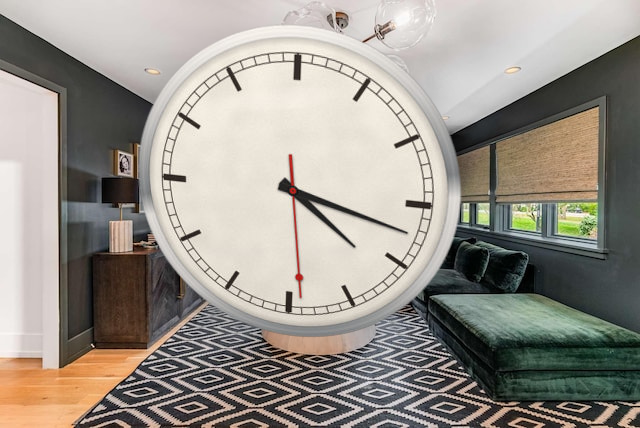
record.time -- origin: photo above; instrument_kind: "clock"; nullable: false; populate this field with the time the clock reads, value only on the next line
4:17:29
